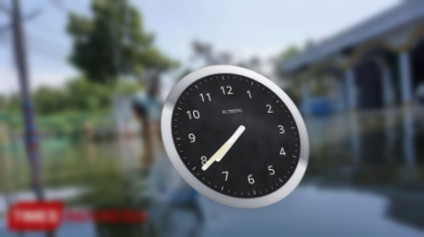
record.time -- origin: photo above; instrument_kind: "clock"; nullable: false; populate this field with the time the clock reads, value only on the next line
7:39
